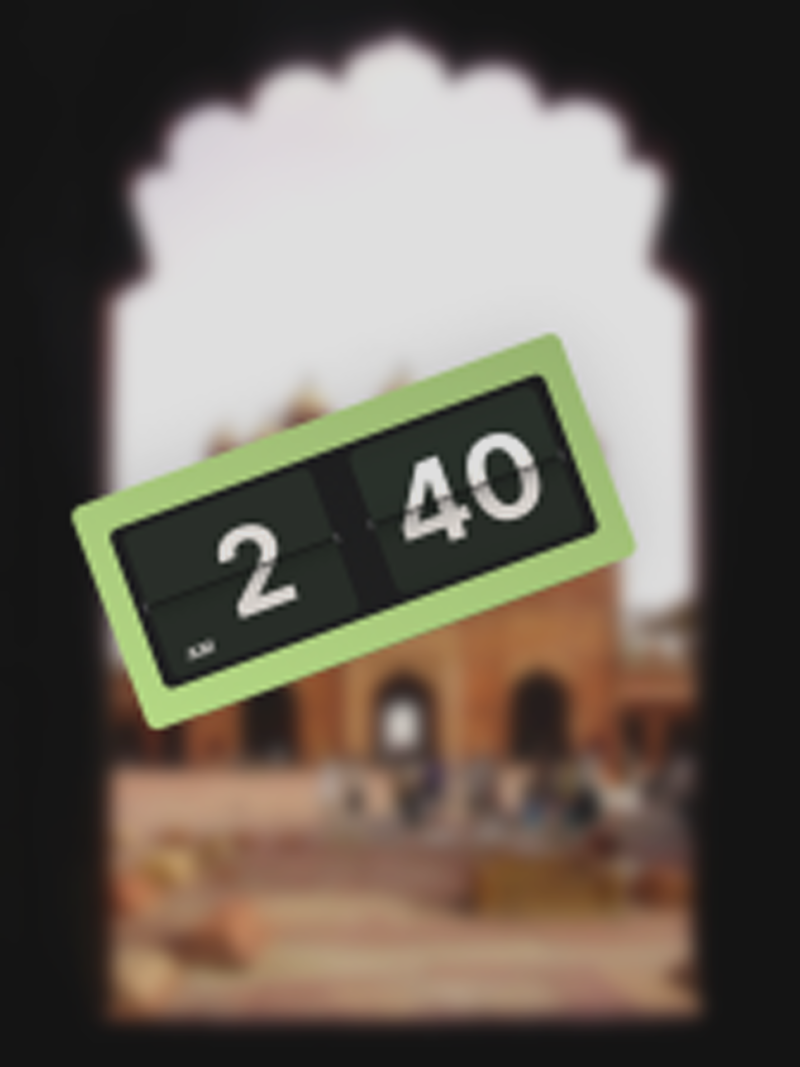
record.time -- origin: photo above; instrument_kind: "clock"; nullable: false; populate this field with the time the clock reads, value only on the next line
2:40
